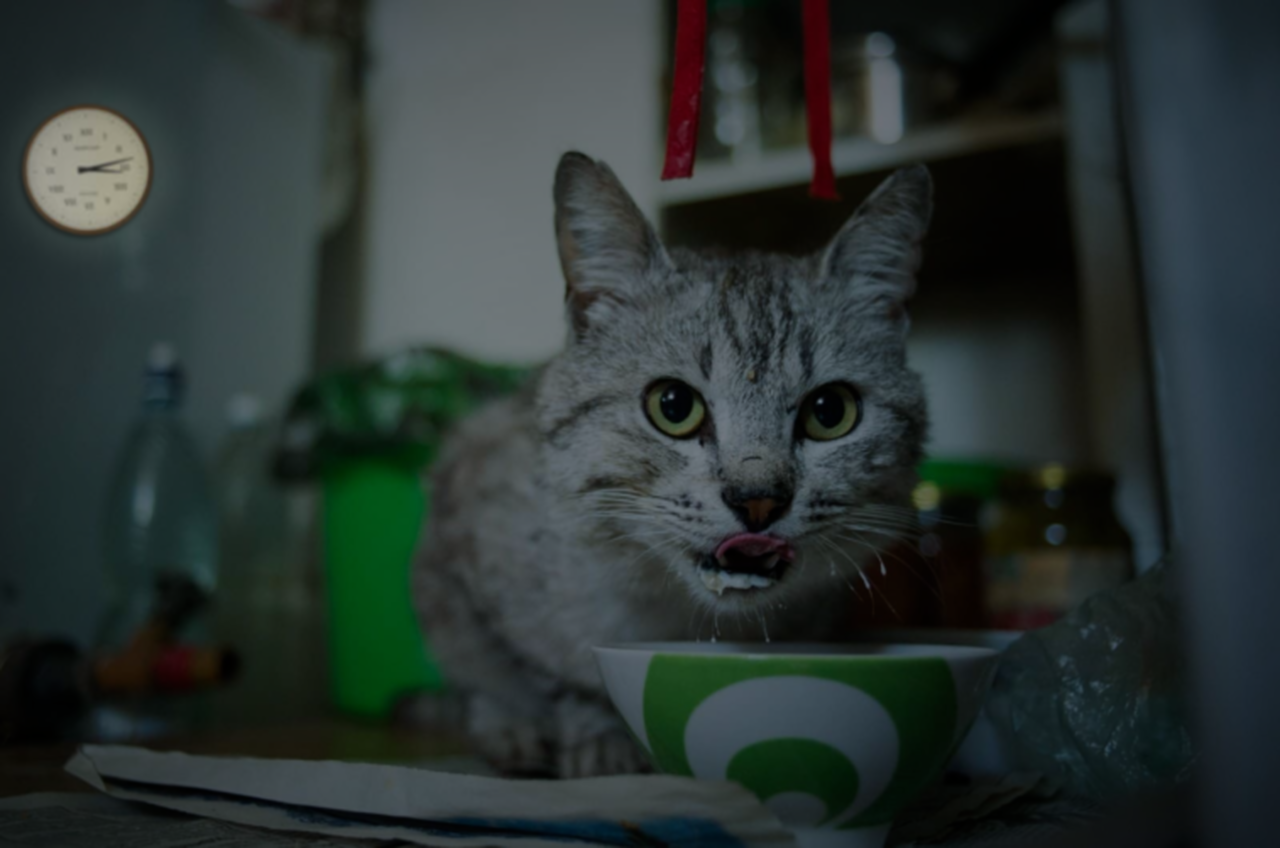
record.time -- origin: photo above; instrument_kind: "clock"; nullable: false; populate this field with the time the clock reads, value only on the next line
3:13
